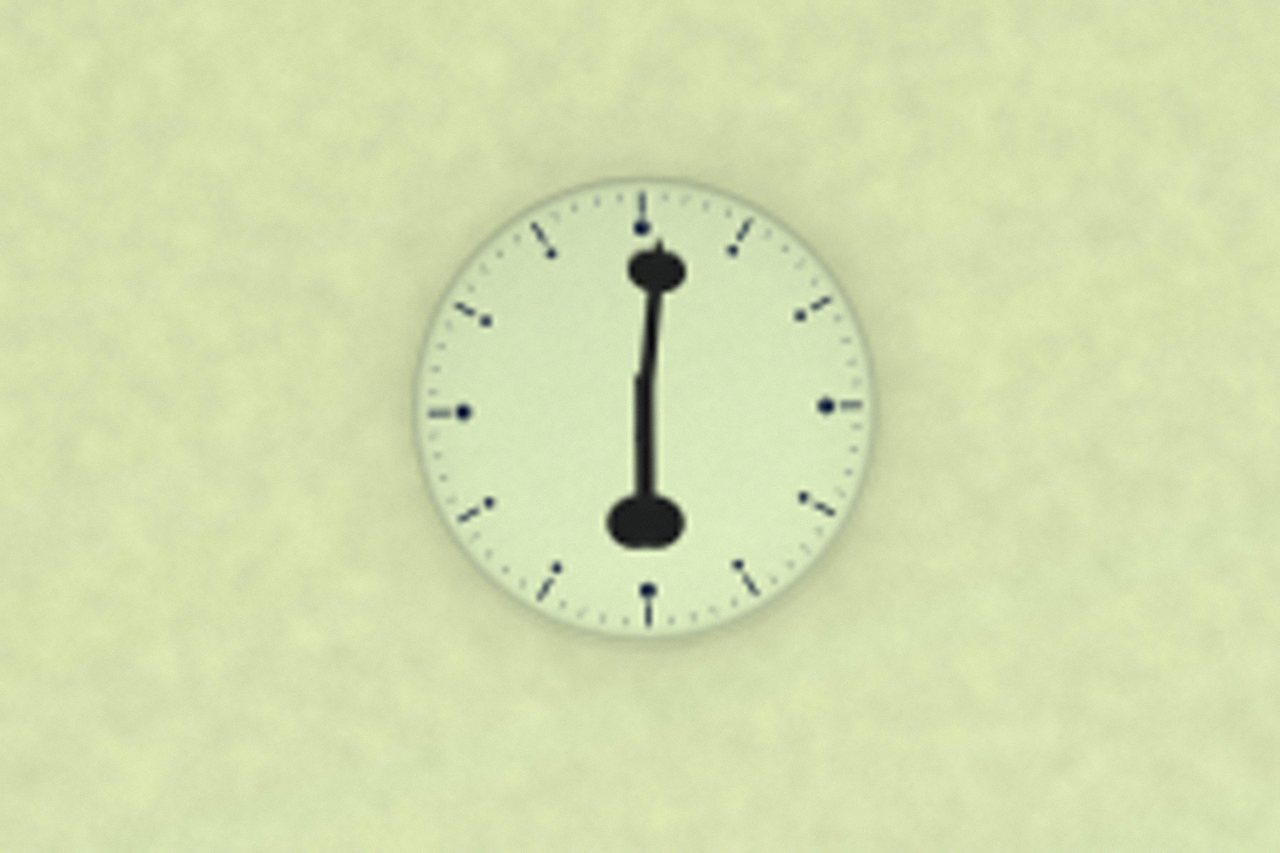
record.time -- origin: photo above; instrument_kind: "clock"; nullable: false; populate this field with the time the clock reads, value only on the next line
6:01
